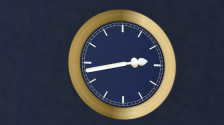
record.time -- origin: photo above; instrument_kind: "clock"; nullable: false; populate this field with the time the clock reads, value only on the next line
2:43
